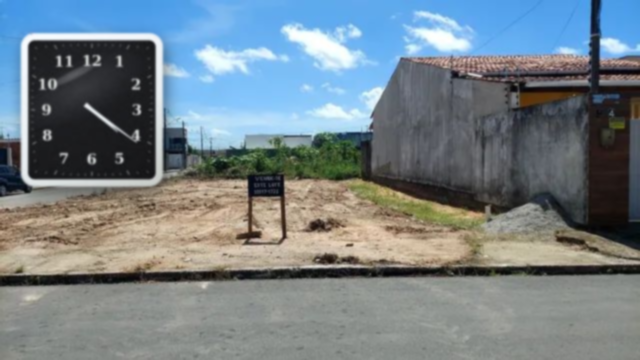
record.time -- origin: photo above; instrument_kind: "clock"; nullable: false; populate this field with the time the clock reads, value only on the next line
4:21
